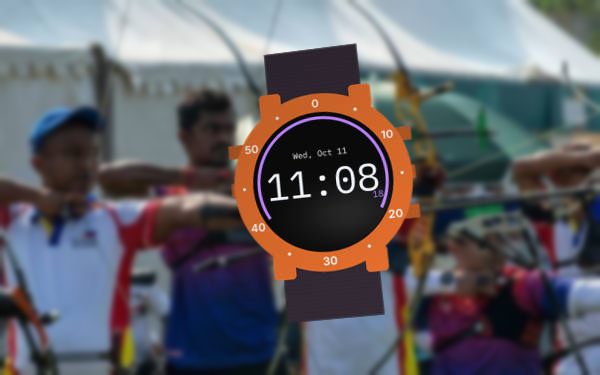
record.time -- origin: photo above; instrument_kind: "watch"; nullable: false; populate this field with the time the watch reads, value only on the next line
11:08:18
